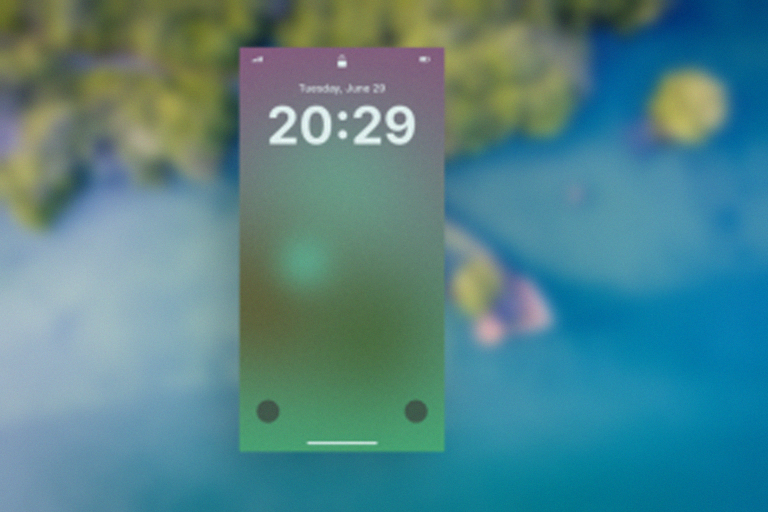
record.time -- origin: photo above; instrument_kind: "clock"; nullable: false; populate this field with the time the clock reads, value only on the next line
20:29
